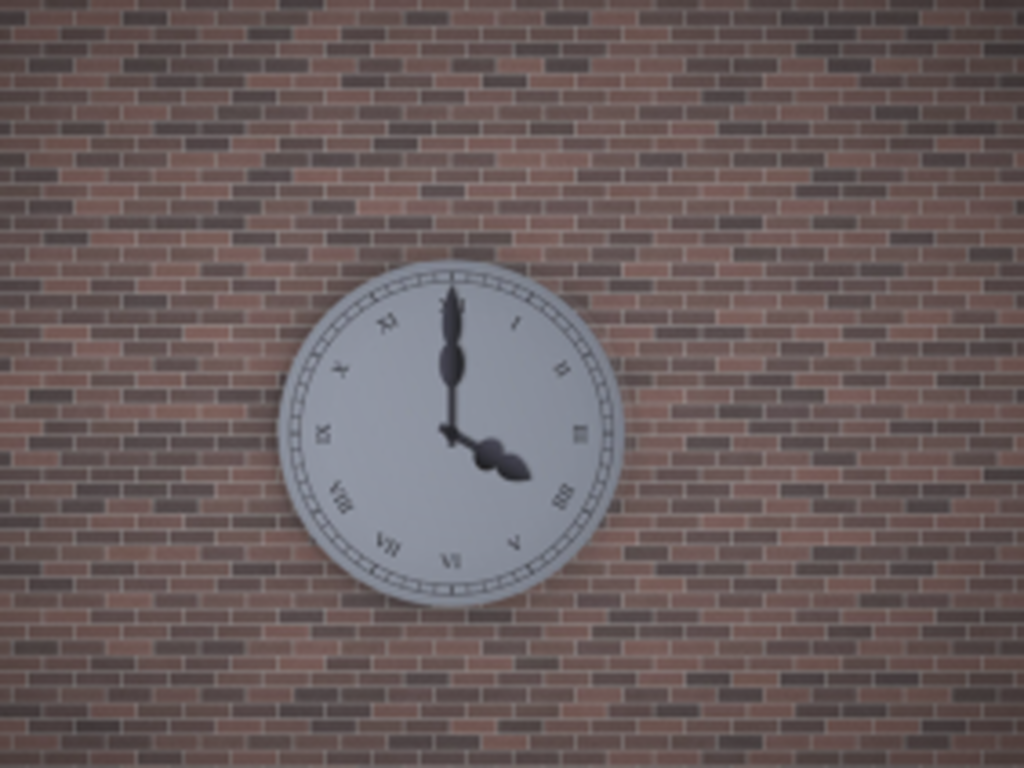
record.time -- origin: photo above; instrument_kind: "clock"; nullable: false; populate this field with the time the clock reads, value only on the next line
4:00
